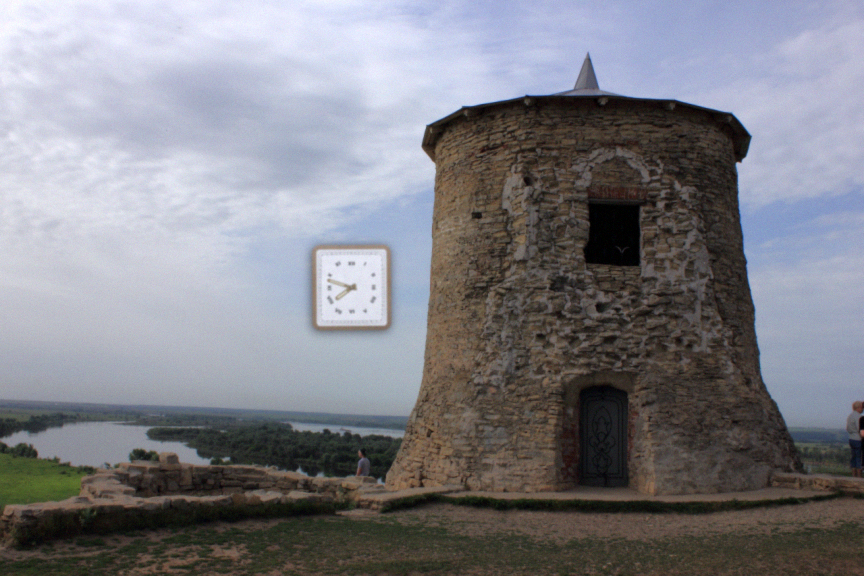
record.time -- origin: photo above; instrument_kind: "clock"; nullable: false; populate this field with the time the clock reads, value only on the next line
7:48
